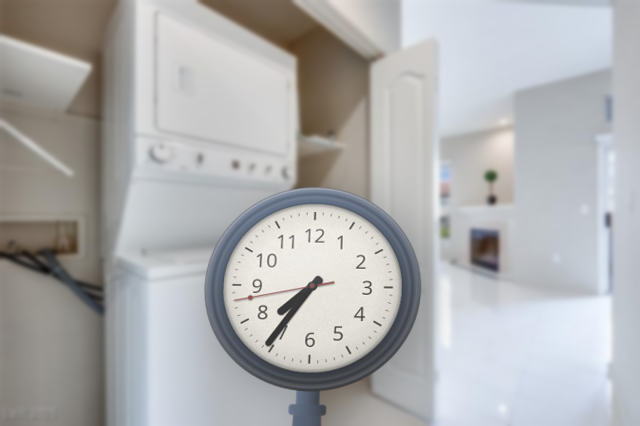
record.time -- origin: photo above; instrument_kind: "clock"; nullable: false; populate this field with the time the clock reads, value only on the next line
7:35:43
